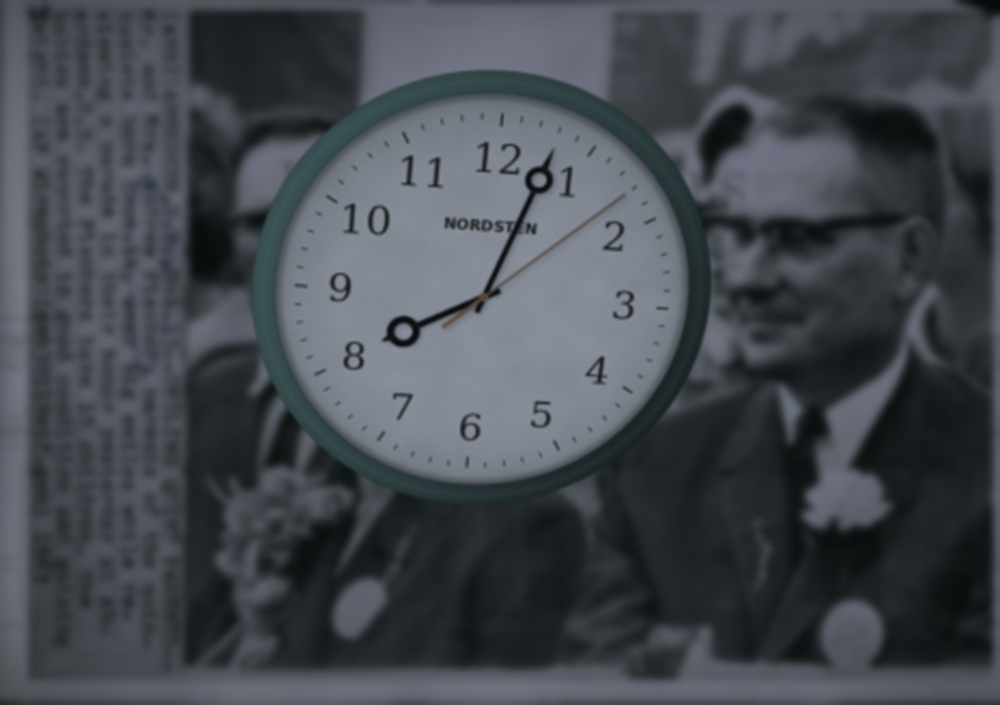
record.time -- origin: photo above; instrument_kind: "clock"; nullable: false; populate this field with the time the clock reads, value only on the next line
8:03:08
